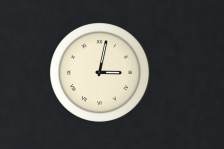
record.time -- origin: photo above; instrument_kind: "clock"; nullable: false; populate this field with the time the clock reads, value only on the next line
3:02
